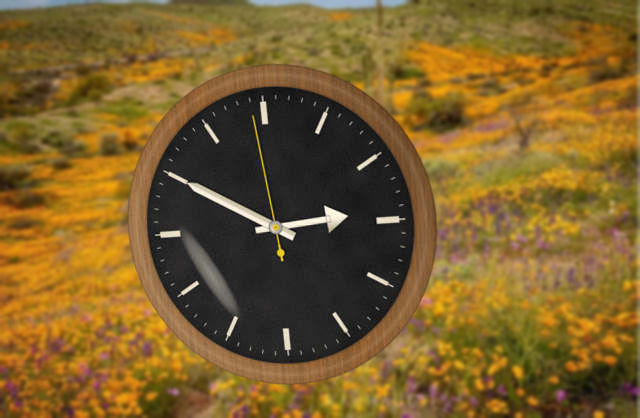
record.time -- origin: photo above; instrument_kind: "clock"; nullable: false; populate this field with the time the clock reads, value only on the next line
2:49:59
